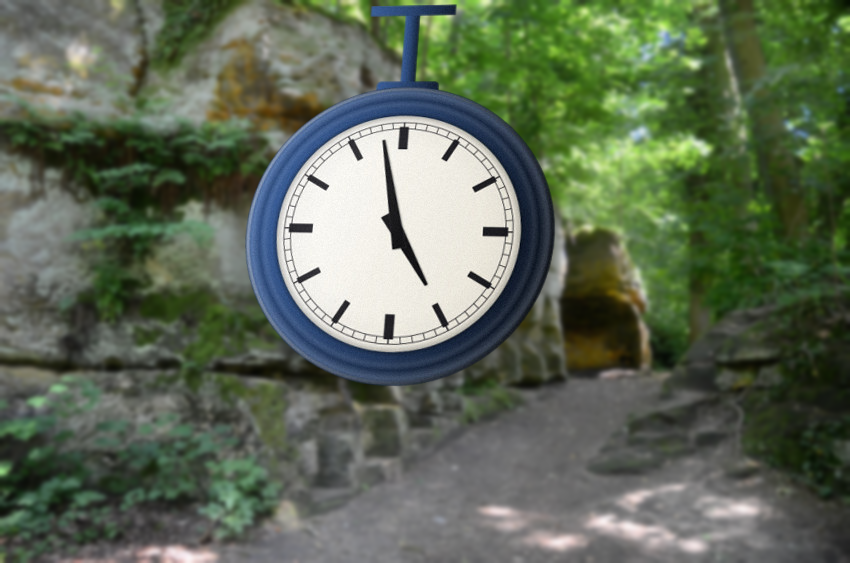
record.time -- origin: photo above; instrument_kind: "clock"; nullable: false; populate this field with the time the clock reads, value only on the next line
4:58
